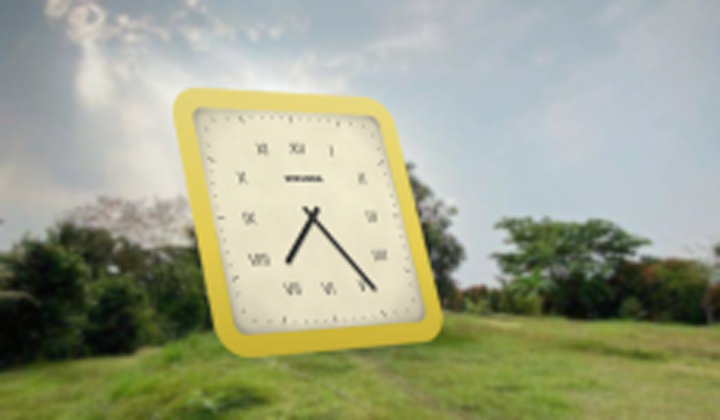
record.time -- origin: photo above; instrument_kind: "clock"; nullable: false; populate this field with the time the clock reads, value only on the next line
7:24
